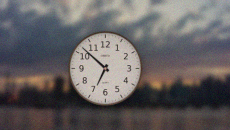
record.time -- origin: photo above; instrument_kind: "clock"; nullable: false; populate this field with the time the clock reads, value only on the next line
6:52
